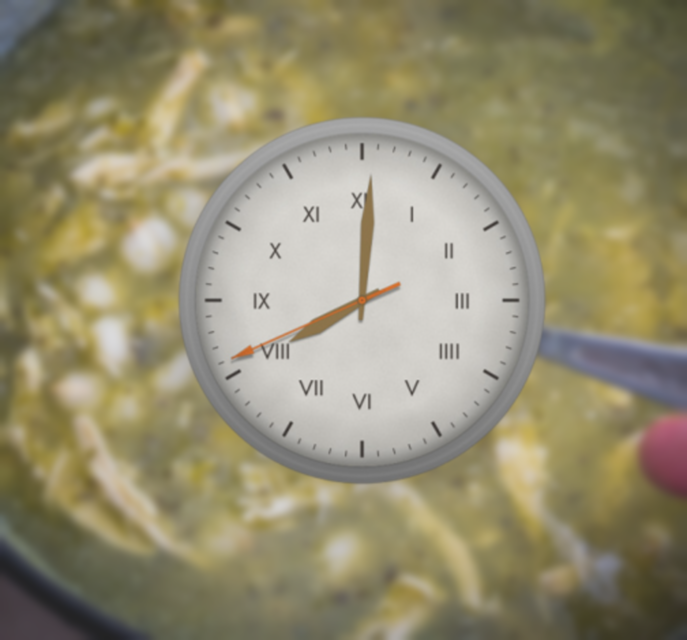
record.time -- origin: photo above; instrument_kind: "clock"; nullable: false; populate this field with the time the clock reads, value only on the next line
8:00:41
